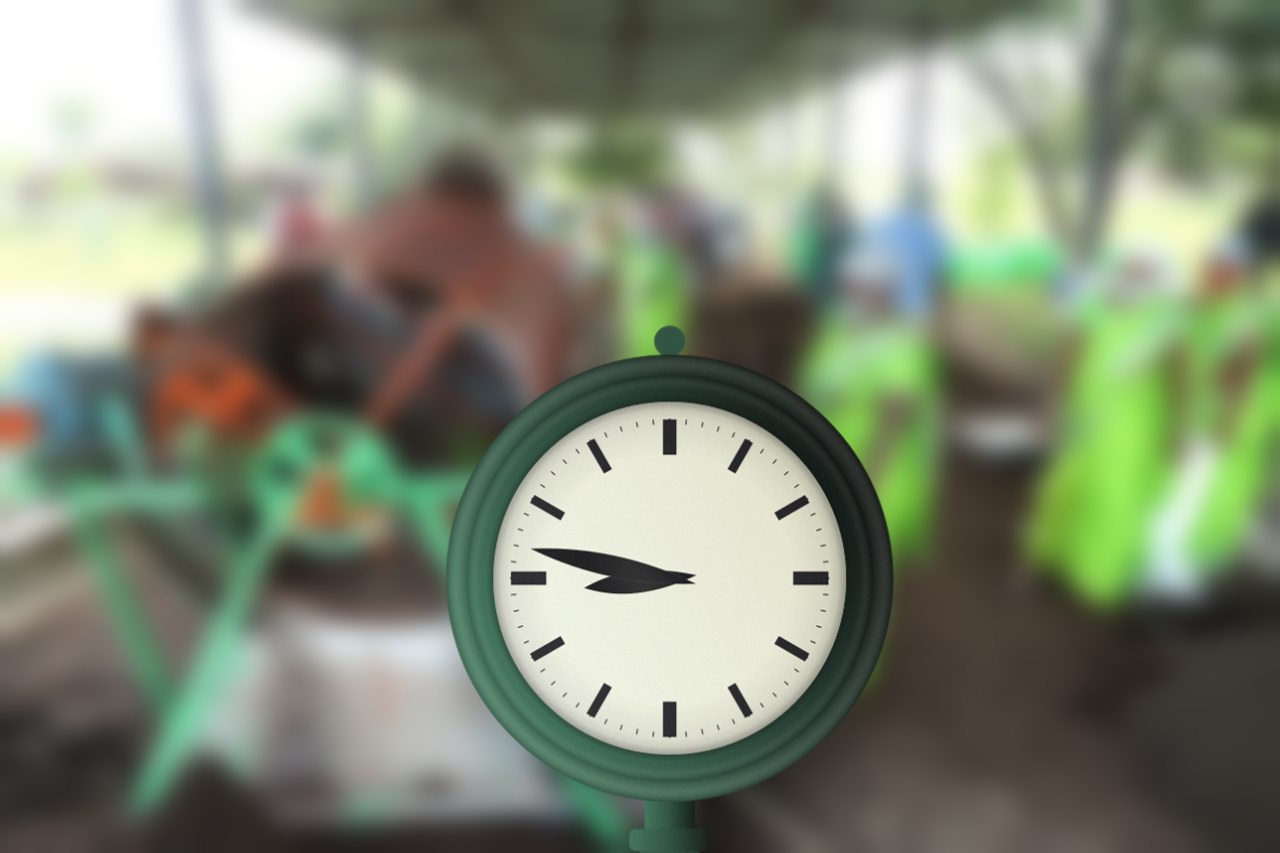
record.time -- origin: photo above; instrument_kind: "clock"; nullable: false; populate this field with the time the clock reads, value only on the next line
8:47
